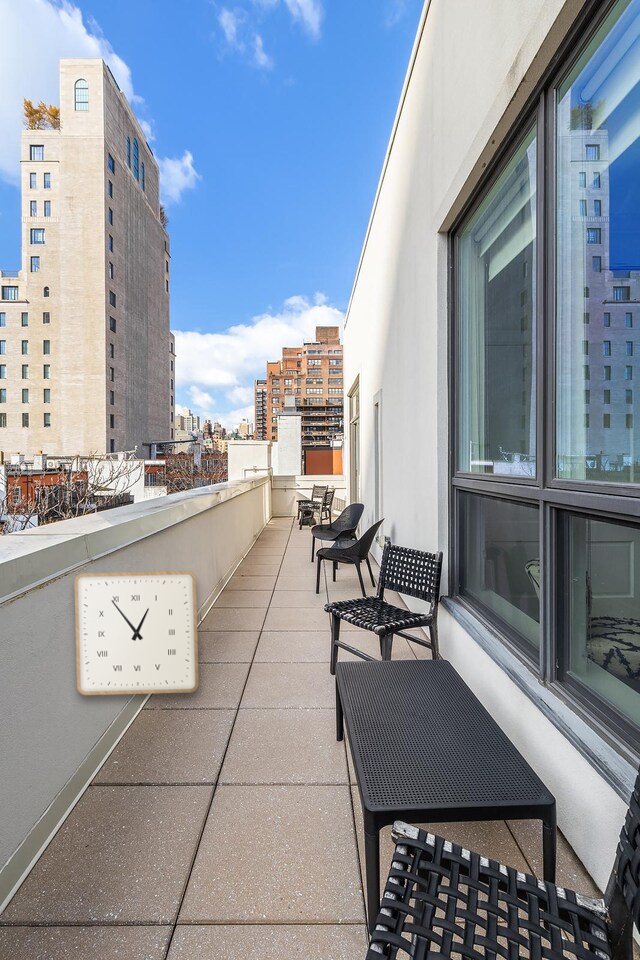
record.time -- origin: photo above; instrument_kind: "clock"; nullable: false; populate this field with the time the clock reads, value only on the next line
12:54
